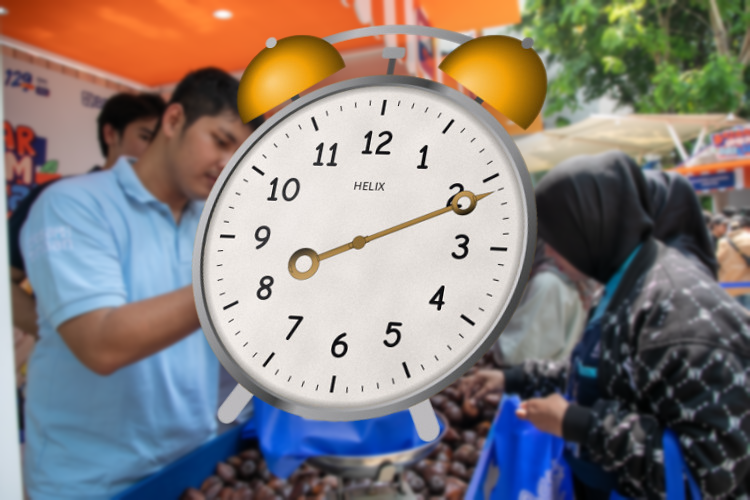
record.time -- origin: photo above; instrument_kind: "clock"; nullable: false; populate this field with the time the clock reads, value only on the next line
8:11
